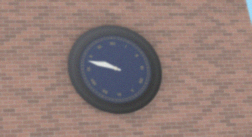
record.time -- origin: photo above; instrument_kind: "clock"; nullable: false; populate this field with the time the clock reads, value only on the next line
9:48
